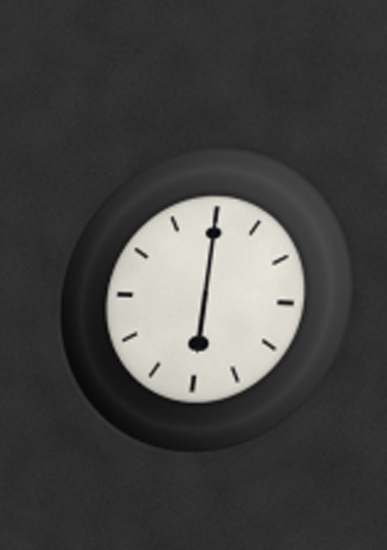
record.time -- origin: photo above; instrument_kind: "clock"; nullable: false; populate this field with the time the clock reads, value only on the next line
6:00
